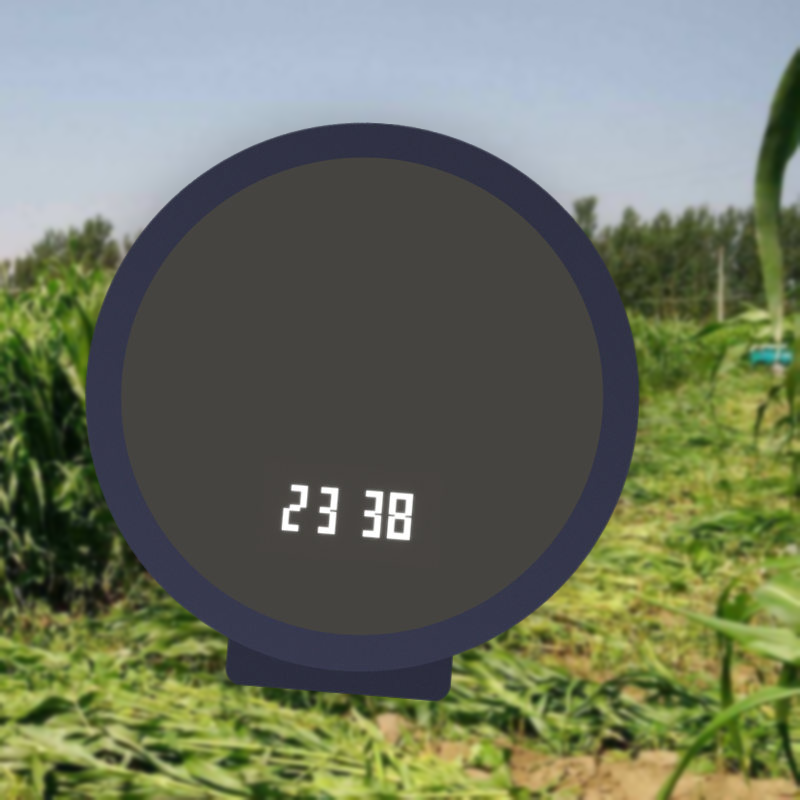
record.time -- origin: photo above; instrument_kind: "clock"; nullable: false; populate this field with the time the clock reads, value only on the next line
23:38
